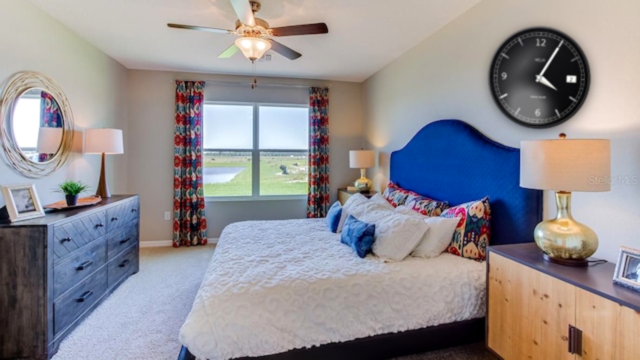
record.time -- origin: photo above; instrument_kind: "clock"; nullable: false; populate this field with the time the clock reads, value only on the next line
4:05
